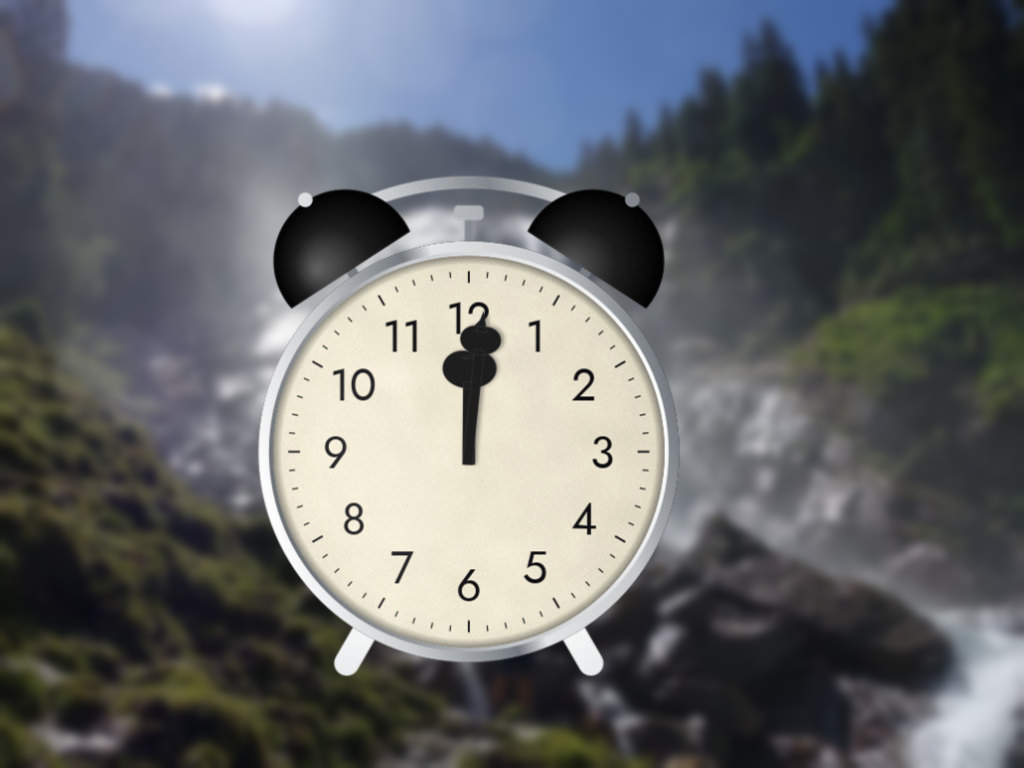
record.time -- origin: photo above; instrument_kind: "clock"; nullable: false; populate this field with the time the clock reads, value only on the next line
12:01
